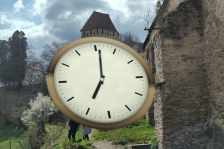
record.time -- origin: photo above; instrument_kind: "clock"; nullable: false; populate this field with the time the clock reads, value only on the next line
7:01
